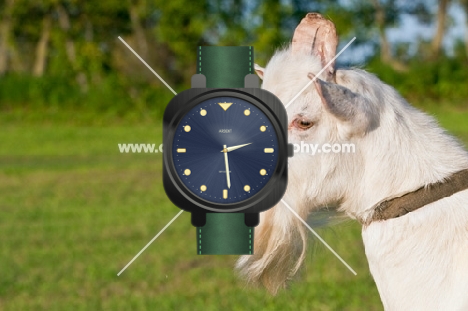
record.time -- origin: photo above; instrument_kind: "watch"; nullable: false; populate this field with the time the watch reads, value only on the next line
2:29
